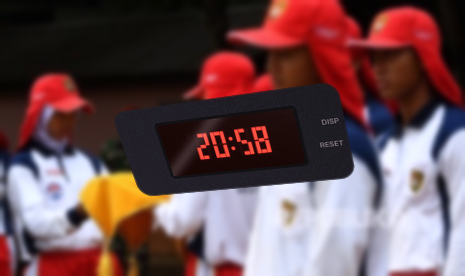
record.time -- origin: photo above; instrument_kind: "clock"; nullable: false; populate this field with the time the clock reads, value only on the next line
20:58
